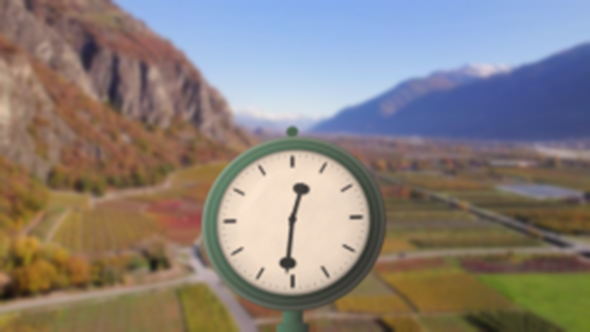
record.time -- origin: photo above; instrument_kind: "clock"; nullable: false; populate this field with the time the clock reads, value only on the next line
12:31
